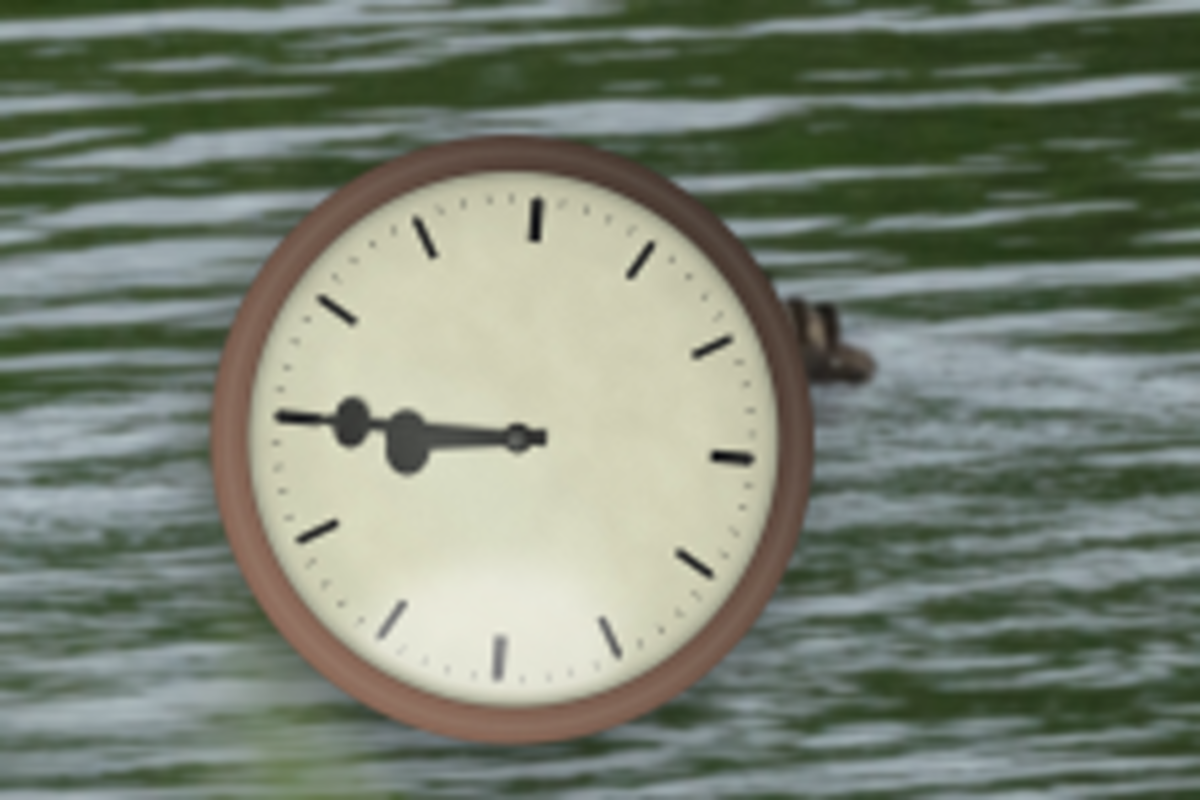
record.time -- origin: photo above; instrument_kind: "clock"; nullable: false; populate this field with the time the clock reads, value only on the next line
8:45
